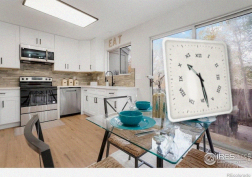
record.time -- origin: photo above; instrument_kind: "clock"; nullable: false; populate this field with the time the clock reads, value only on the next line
10:28
